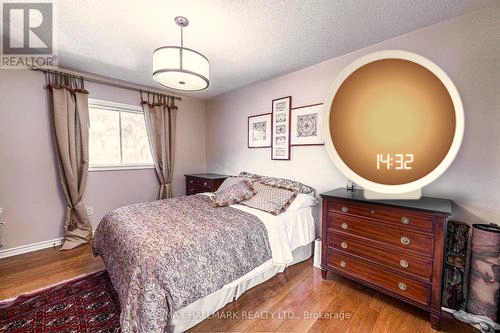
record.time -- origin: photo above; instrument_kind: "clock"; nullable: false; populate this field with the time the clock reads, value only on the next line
14:32
